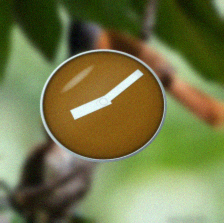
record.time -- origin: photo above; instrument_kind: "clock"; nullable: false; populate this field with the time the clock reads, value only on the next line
8:08
